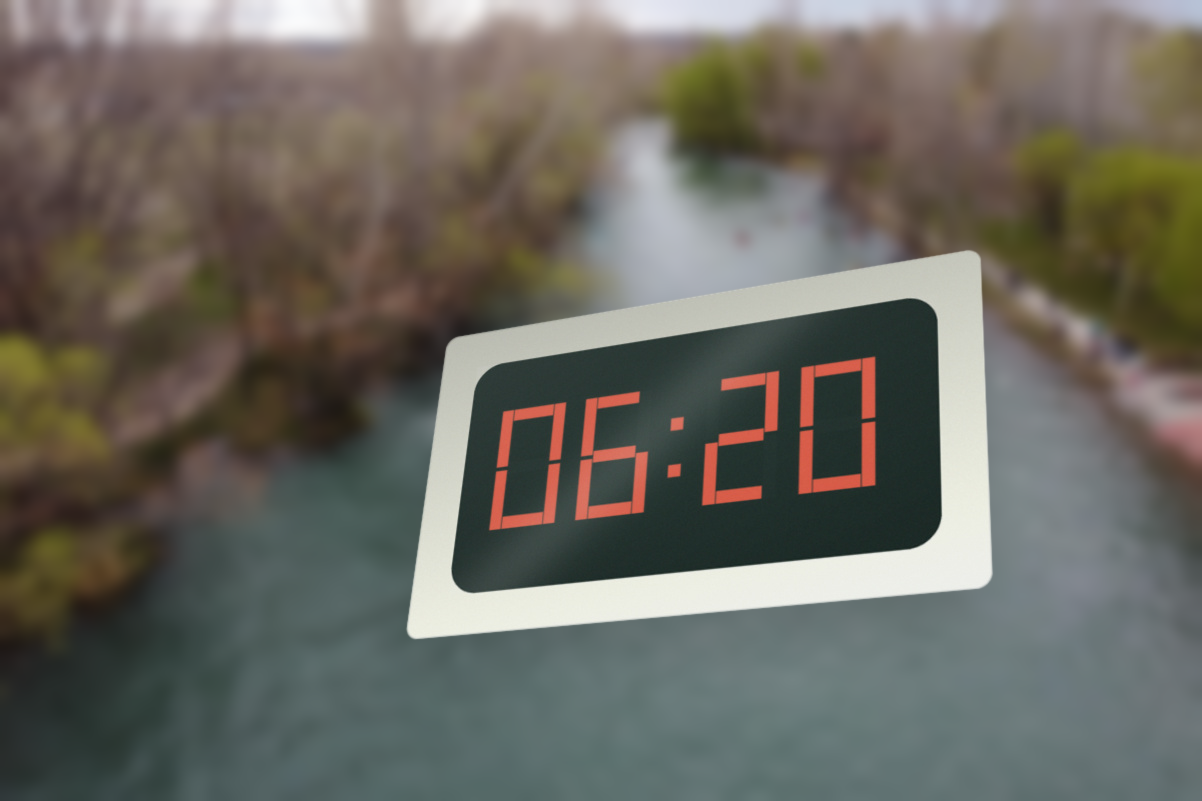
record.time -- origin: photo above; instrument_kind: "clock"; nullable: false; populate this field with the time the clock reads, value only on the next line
6:20
